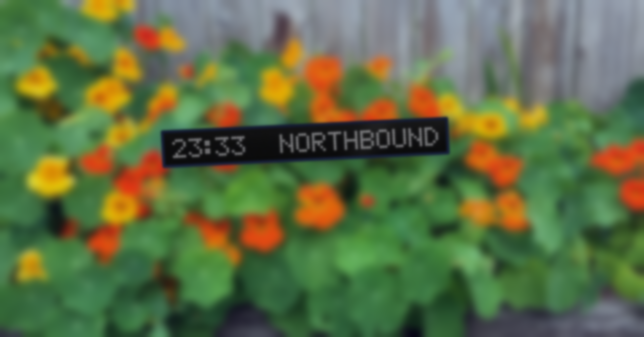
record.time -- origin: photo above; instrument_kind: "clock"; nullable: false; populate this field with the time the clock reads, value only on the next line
23:33
